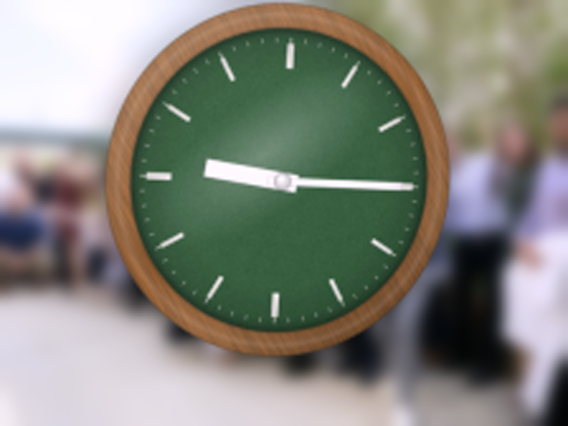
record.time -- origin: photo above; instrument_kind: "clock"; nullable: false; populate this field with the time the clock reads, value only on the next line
9:15
